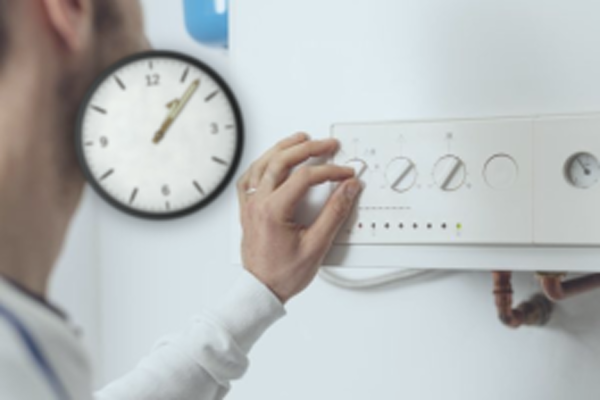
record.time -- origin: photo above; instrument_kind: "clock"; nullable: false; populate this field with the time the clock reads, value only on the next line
1:07
